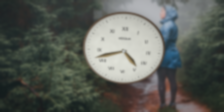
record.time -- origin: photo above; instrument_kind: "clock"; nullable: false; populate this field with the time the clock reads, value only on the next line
4:42
